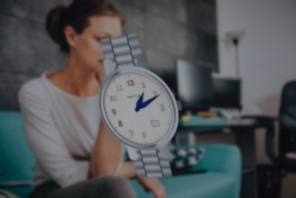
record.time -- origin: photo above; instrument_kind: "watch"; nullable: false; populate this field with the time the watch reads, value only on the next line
1:11
